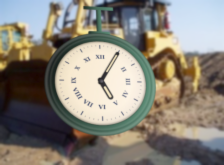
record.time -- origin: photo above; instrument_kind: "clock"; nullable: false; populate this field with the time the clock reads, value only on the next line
5:05
